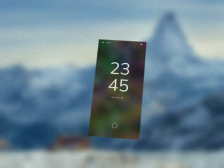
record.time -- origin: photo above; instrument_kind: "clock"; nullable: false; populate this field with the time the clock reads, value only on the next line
23:45
